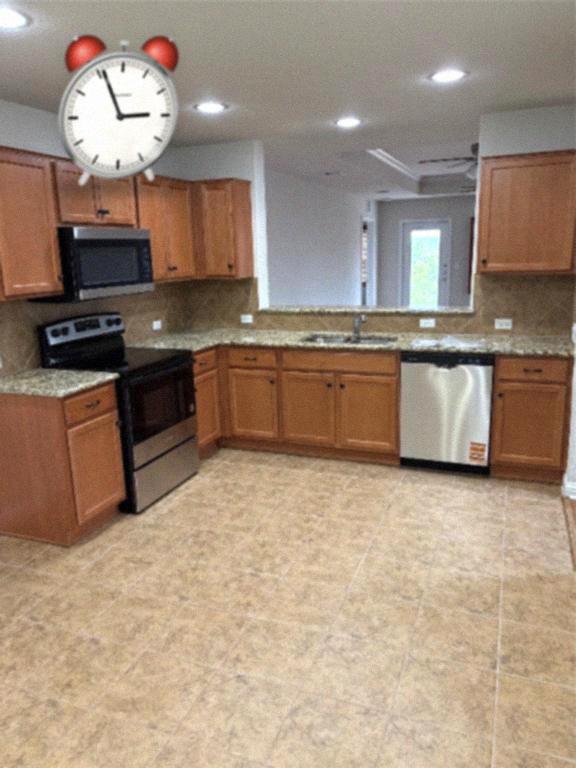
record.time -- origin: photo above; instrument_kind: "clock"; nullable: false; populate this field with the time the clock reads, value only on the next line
2:56
